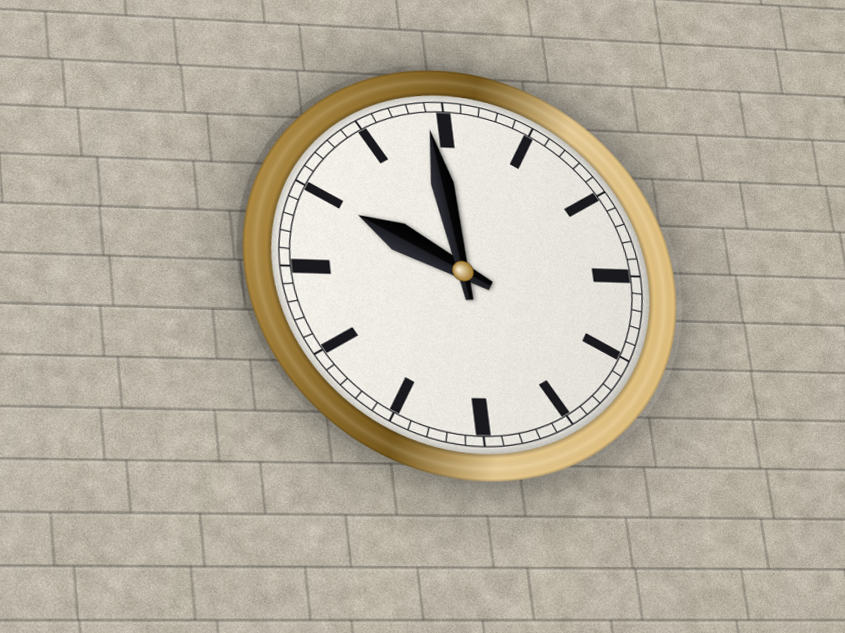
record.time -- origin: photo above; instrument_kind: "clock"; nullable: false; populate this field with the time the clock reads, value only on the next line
9:59
